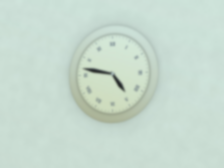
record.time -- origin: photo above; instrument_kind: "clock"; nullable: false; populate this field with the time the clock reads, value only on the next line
4:47
